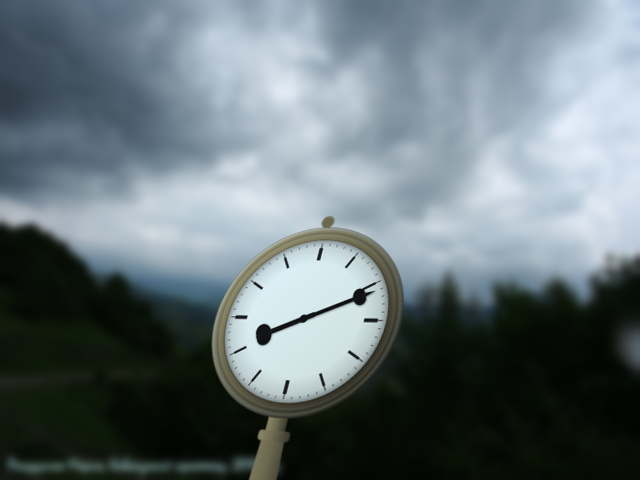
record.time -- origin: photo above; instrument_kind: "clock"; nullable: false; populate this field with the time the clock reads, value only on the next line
8:11
